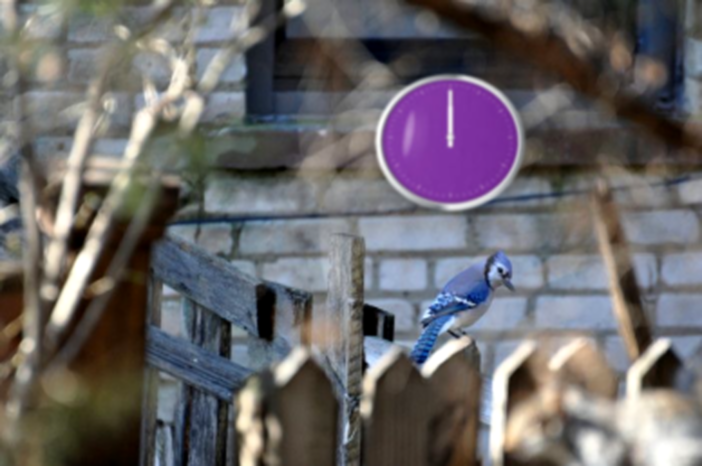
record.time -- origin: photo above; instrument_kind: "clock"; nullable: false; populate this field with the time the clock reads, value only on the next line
12:00
